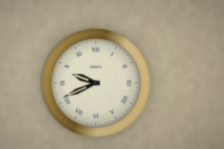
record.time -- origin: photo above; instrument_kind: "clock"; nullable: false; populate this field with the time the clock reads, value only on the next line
9:41
